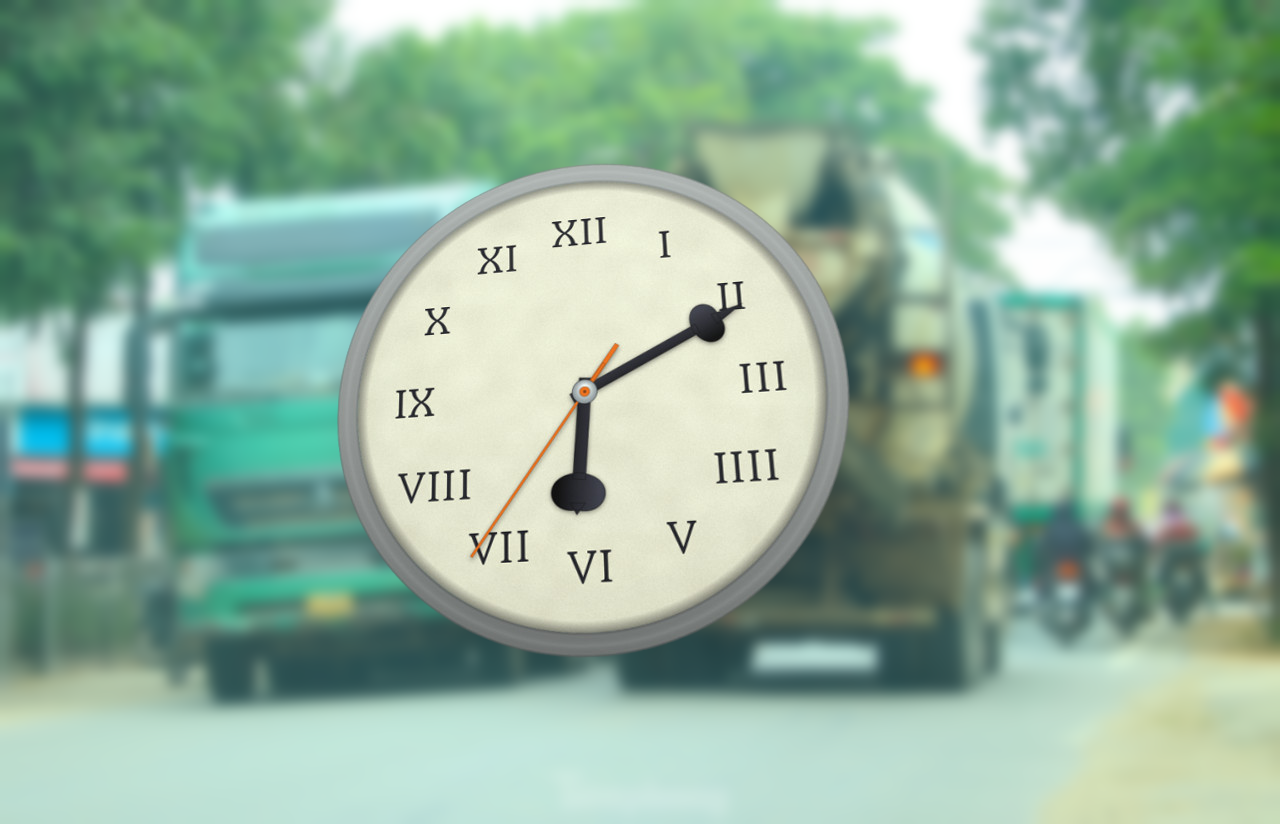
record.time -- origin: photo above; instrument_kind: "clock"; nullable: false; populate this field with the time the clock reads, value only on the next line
6:10:36
